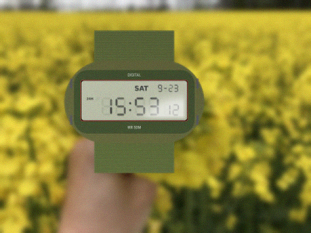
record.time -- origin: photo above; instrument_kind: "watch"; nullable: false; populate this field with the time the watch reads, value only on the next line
15:53:12
